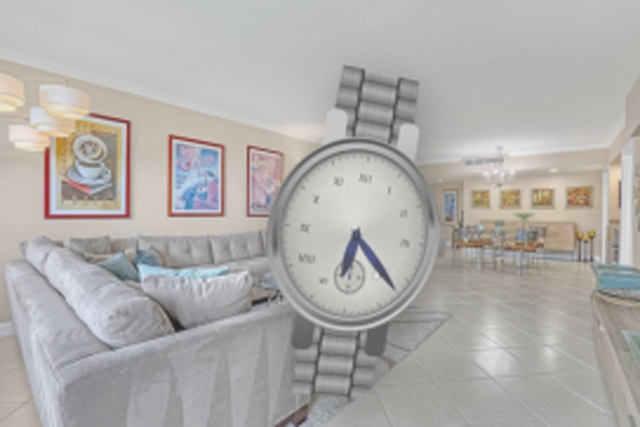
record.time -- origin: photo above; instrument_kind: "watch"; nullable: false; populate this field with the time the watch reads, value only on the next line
6:22
